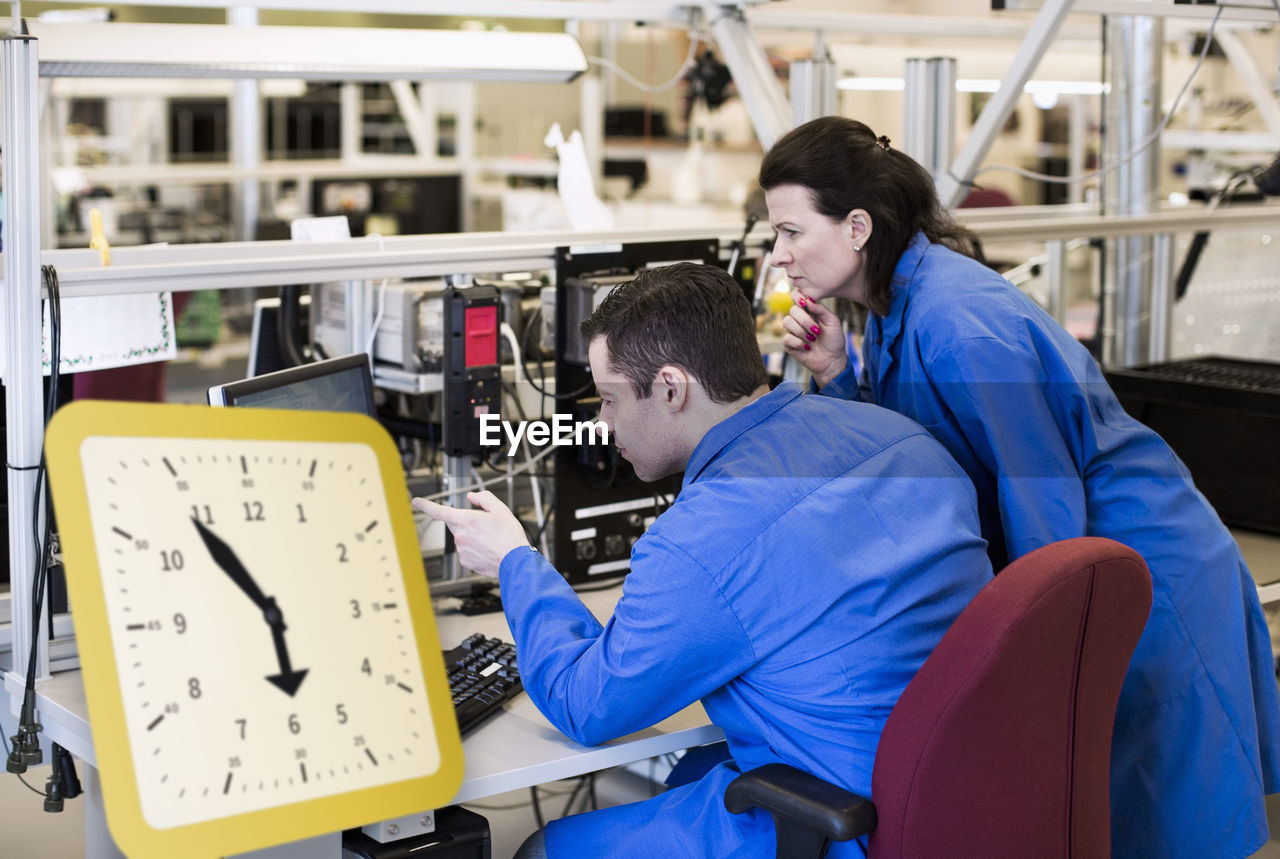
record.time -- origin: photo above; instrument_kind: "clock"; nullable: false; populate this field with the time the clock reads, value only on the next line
5:54
